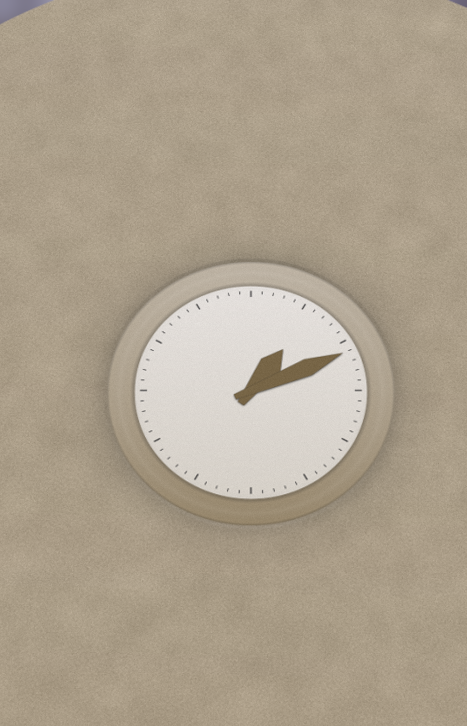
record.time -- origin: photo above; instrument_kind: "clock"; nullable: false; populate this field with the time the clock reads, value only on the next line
1:11
